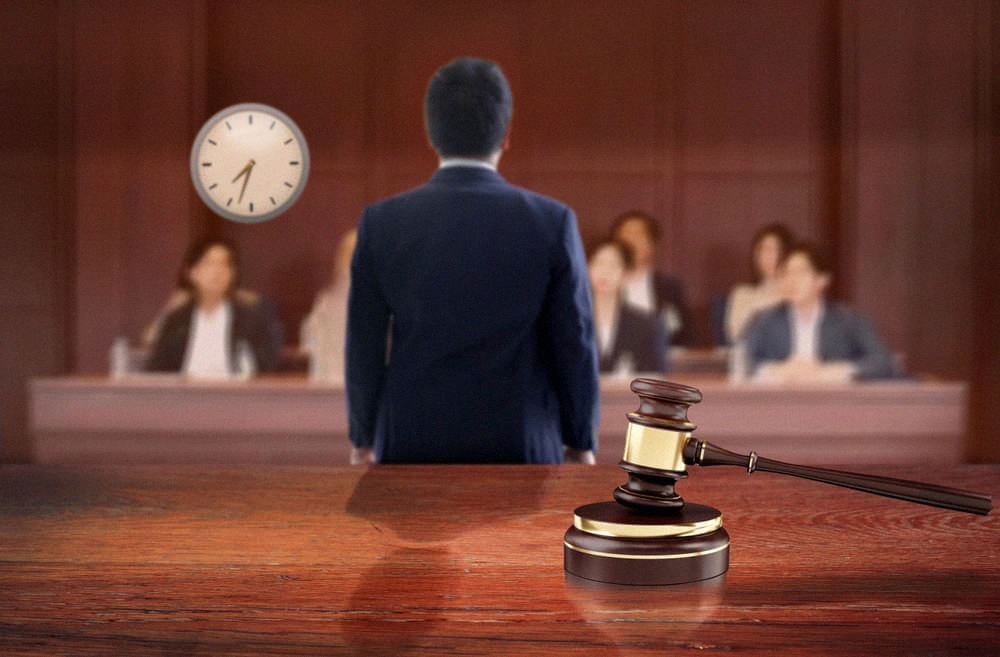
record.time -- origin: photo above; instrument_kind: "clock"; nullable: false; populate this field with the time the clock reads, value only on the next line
7:33
